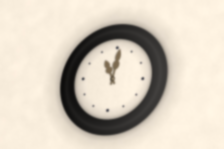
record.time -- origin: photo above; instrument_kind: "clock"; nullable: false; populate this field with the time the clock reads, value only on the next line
11:01
